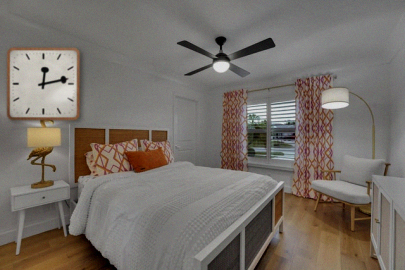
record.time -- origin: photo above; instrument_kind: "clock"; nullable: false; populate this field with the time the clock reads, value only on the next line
12:13
